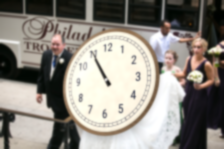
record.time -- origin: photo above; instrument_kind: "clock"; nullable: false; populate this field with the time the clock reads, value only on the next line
10:55
